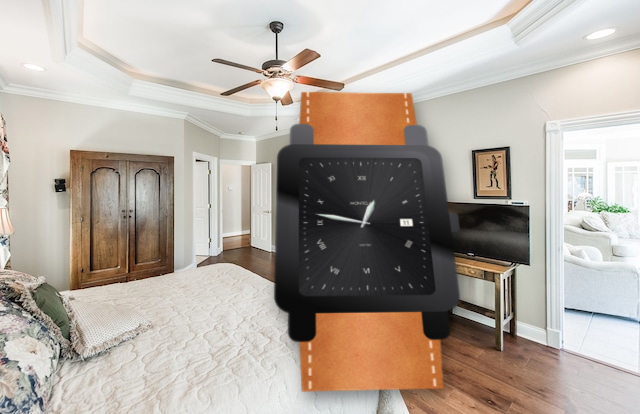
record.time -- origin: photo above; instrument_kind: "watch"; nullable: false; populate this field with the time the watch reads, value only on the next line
12:47
